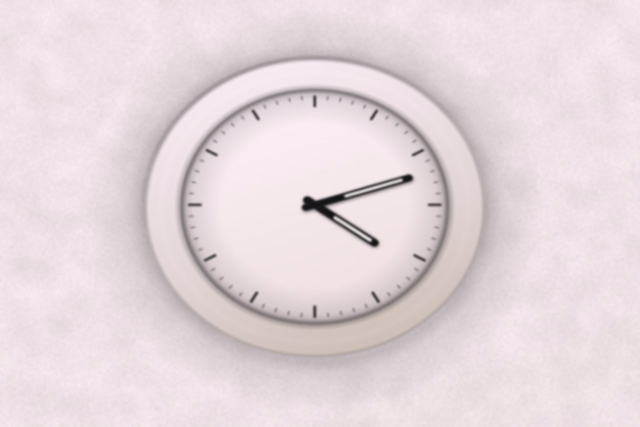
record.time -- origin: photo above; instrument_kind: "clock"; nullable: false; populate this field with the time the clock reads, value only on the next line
4:12
